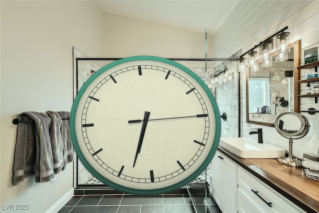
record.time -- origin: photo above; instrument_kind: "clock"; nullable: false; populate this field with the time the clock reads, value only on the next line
6:33:15
